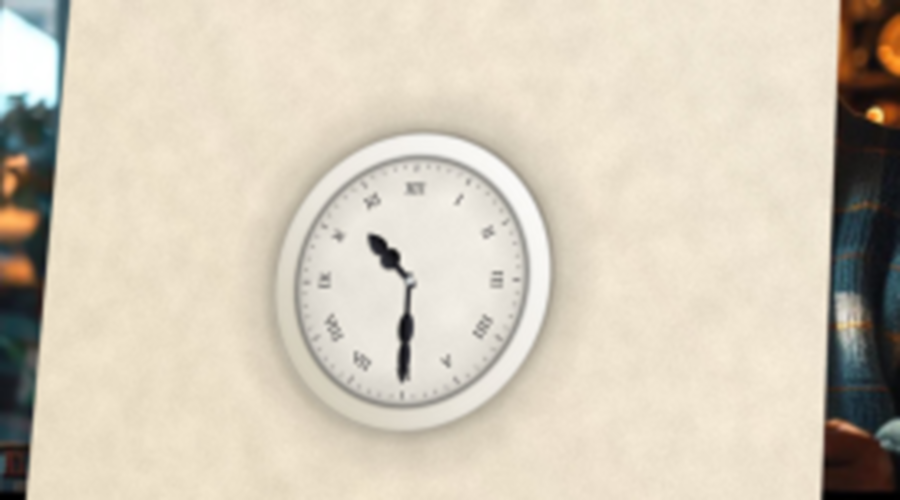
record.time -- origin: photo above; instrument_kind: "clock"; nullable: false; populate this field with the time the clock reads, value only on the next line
10:30
